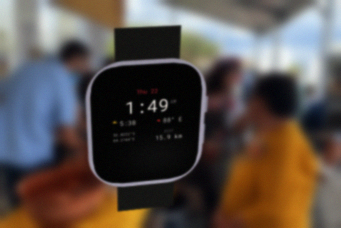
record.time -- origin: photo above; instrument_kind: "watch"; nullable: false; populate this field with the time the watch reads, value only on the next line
1:49
